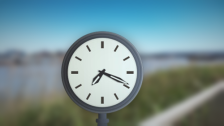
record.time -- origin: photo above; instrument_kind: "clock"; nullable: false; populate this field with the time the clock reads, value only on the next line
7:19
